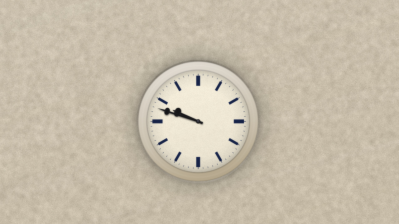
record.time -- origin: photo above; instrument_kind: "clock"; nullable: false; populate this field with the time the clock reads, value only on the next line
9:48
